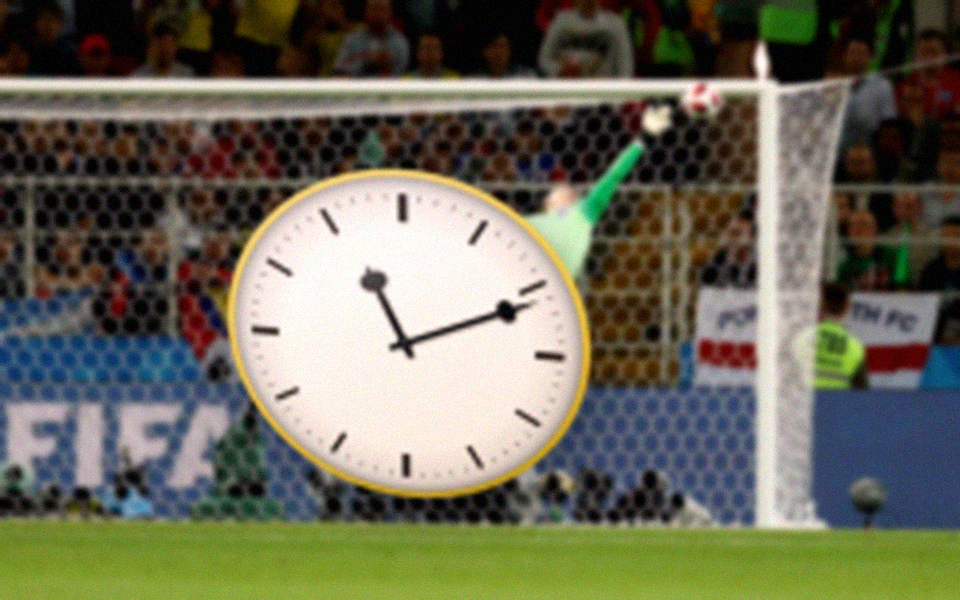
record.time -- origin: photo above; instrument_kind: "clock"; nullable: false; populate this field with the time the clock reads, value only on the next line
11:11
